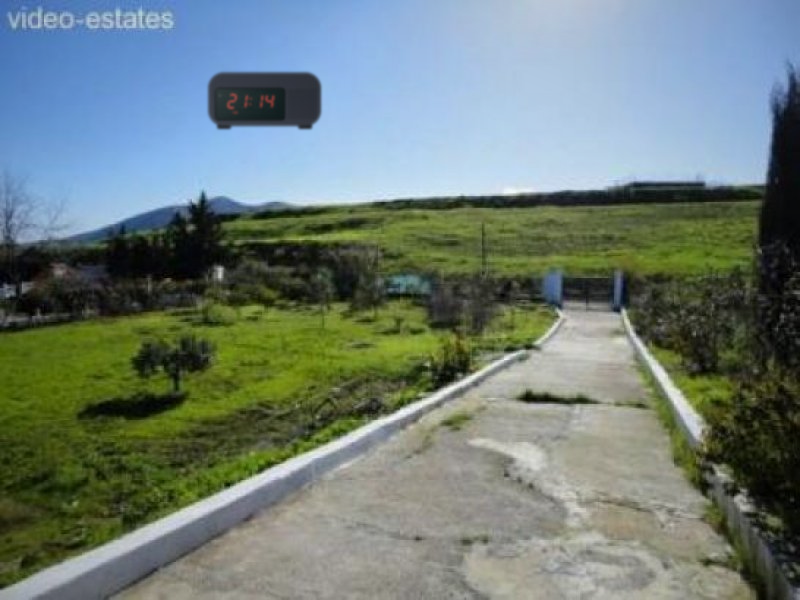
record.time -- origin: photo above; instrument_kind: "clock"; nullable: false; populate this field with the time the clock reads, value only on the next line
21:14
